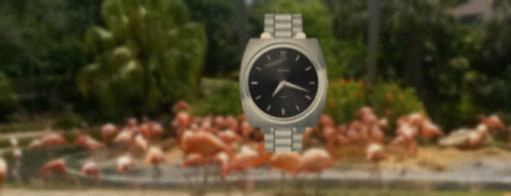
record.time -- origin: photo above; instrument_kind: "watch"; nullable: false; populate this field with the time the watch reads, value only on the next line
7:18
